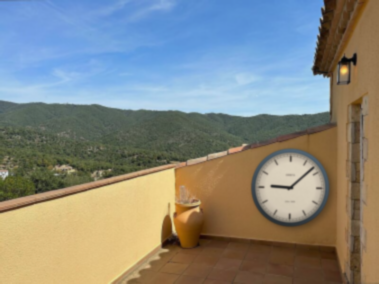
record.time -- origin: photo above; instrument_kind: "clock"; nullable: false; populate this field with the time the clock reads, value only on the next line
9:08
